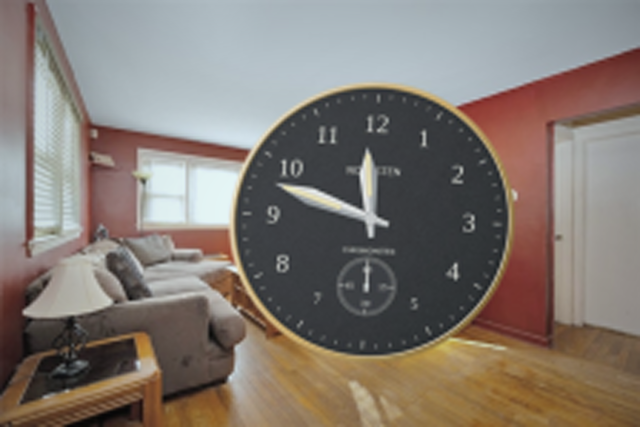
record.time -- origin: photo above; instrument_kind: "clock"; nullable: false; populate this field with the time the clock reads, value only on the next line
11:48
